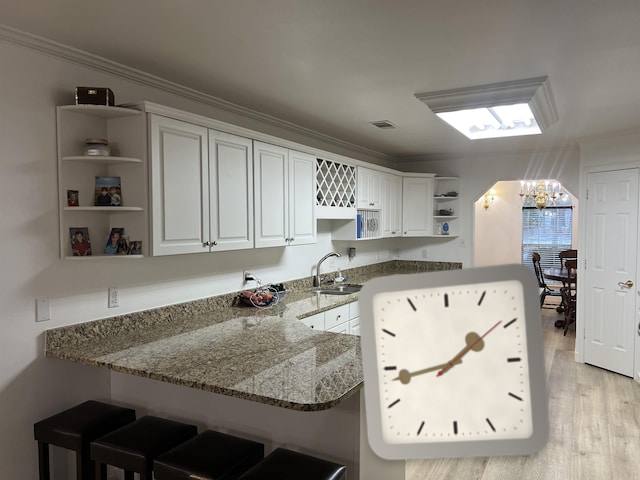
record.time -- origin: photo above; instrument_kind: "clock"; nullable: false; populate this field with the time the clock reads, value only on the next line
1:43:09
